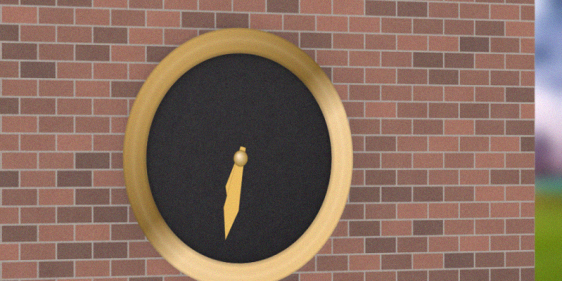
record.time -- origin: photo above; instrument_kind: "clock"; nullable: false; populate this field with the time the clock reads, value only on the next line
6:32
